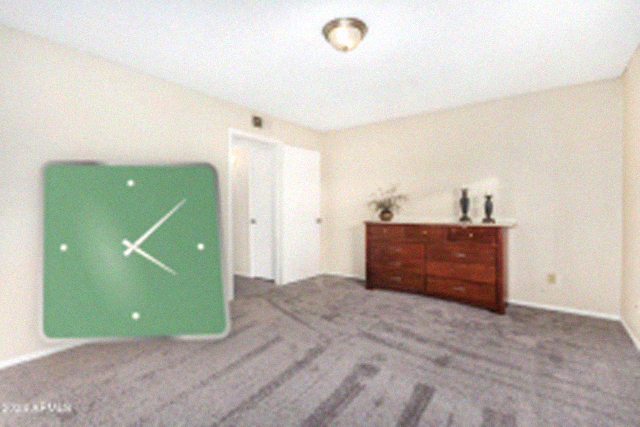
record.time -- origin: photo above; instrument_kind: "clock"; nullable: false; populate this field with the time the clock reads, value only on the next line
4:08
